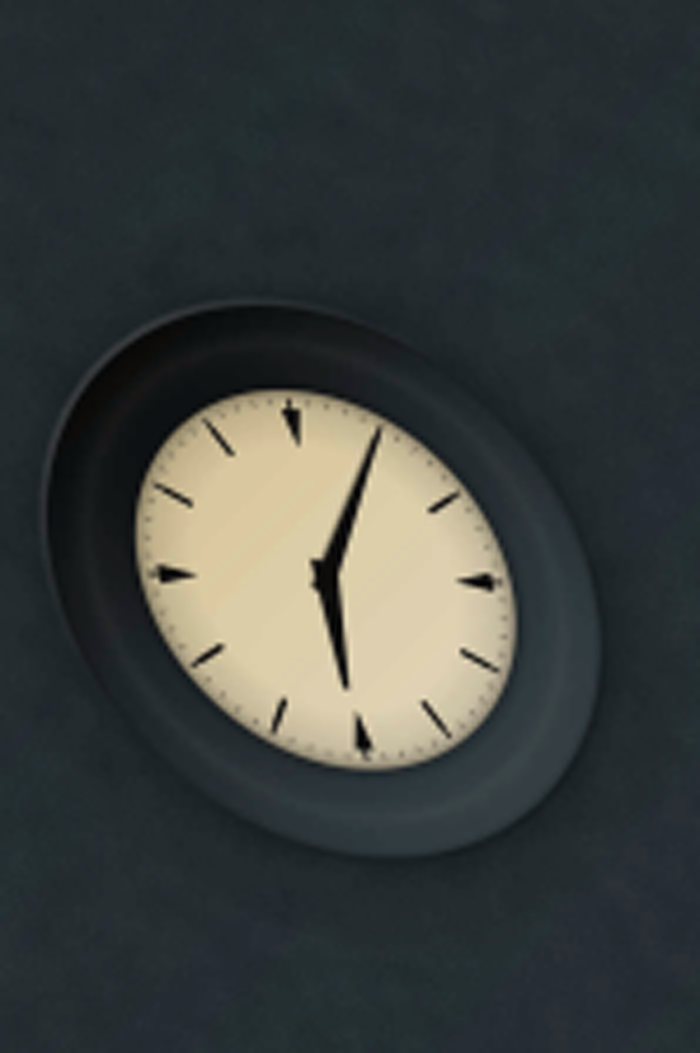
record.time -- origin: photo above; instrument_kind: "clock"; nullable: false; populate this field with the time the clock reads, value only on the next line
6:05
